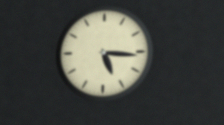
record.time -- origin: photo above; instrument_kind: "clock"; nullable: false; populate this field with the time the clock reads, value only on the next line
5:16
